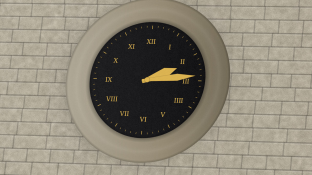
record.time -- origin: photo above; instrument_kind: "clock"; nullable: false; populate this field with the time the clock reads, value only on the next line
2:14
